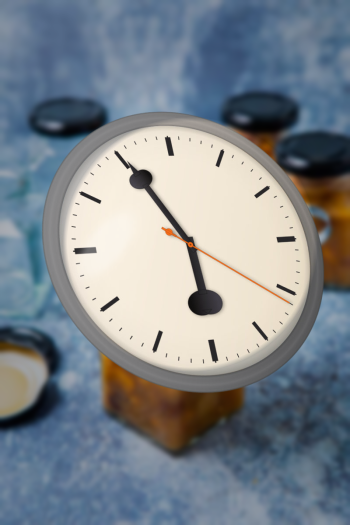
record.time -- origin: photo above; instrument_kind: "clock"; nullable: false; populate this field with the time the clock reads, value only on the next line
5:55:21
